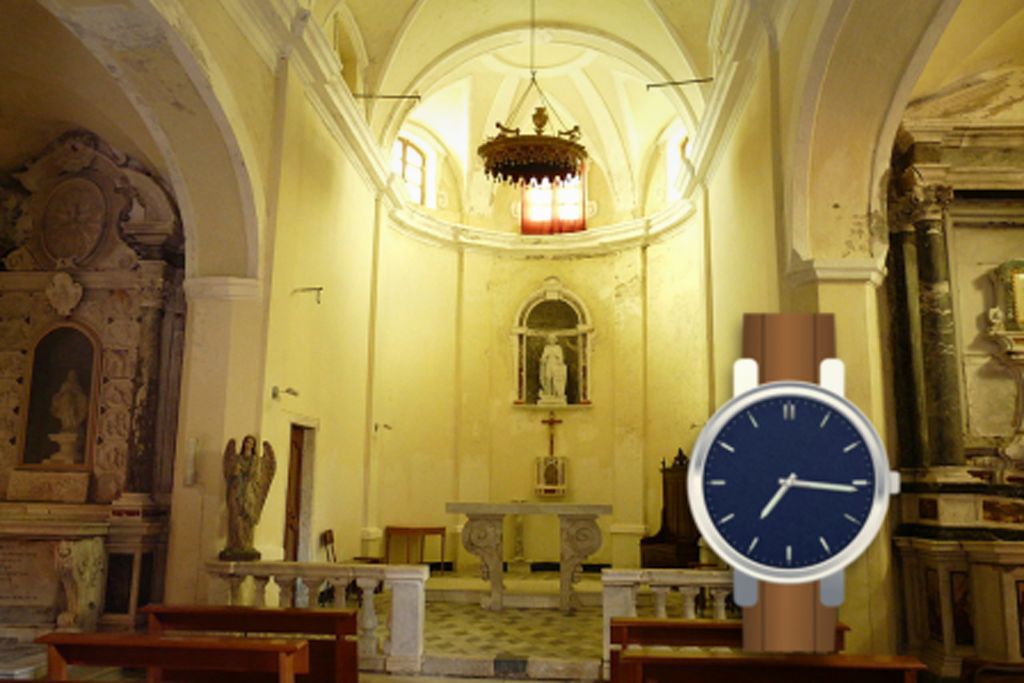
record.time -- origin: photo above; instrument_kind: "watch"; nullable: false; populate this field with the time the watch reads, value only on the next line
7:16
